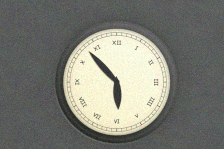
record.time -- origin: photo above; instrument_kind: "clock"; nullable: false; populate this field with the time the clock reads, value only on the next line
5:53
